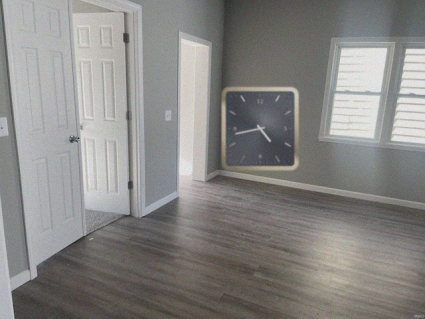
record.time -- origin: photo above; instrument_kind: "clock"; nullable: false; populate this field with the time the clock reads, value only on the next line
4:43
